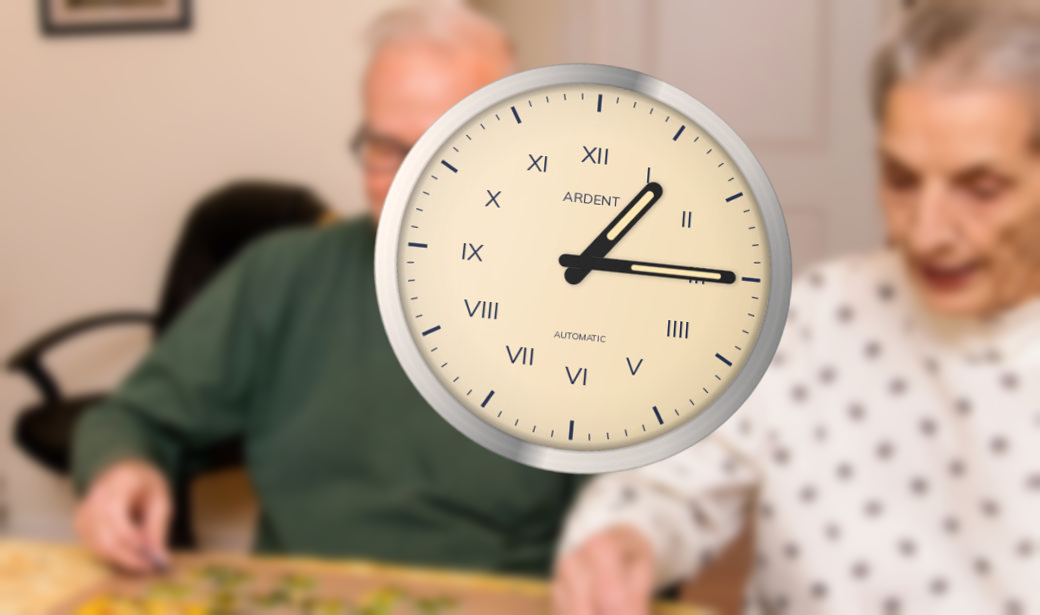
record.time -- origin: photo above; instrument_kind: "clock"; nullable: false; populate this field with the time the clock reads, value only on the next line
1:15
